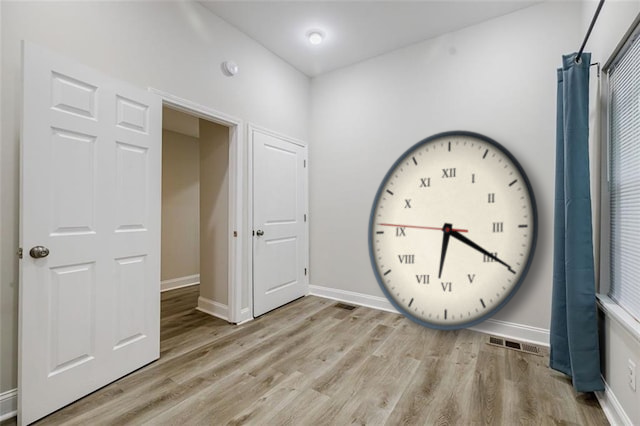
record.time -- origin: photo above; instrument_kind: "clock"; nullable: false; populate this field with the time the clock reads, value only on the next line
6:19:46
